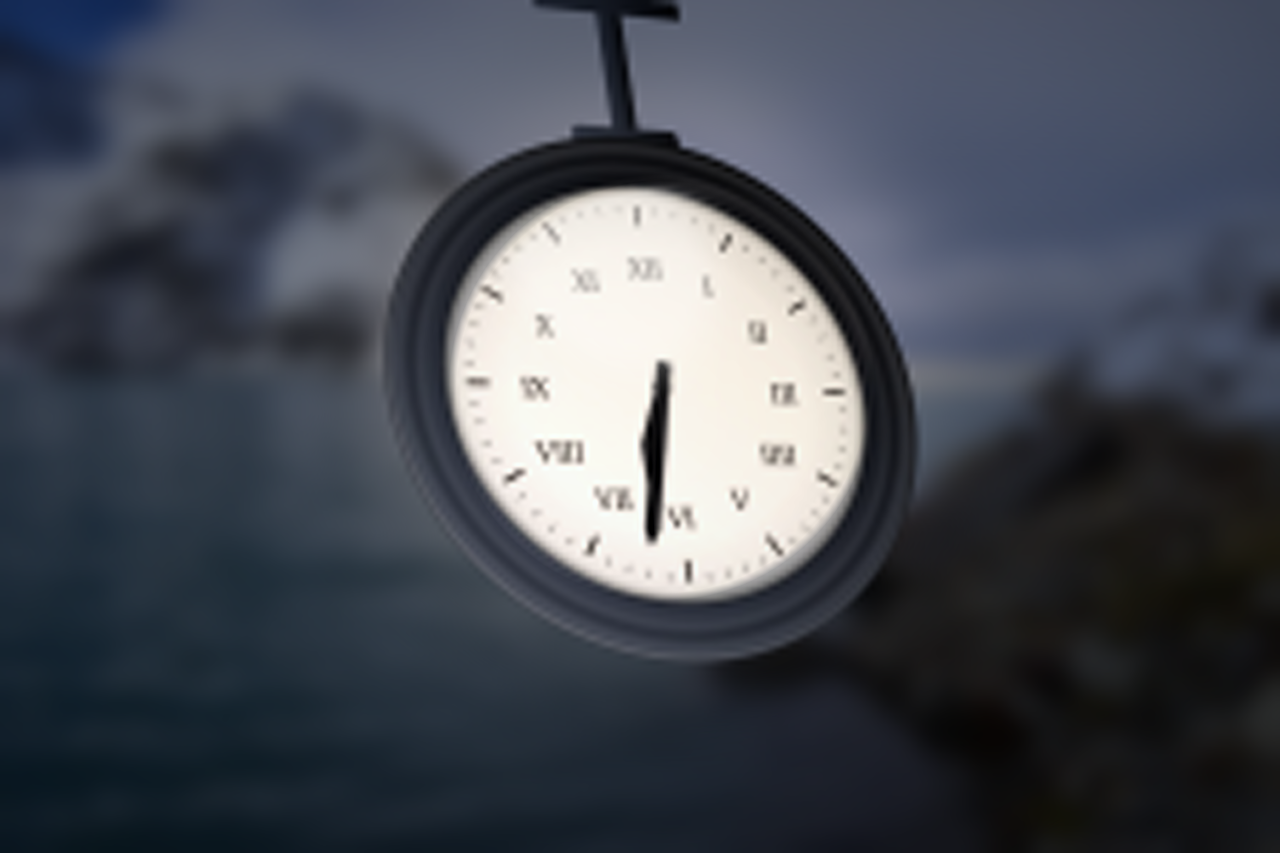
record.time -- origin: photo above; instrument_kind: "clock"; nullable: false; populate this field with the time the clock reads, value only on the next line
6:32
